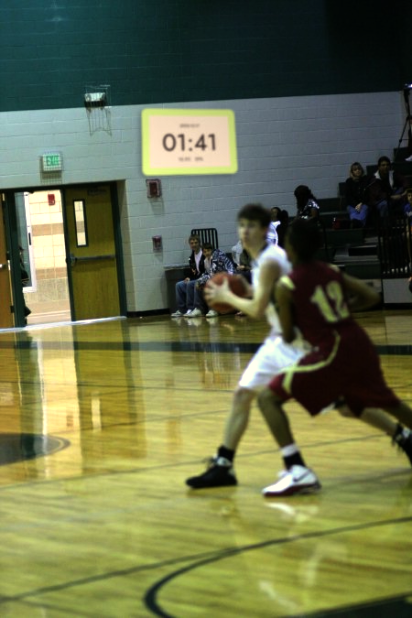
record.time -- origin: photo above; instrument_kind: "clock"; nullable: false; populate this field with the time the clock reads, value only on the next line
1:41
